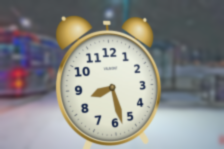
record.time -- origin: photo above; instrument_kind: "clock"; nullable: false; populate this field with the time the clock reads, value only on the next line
8:28
